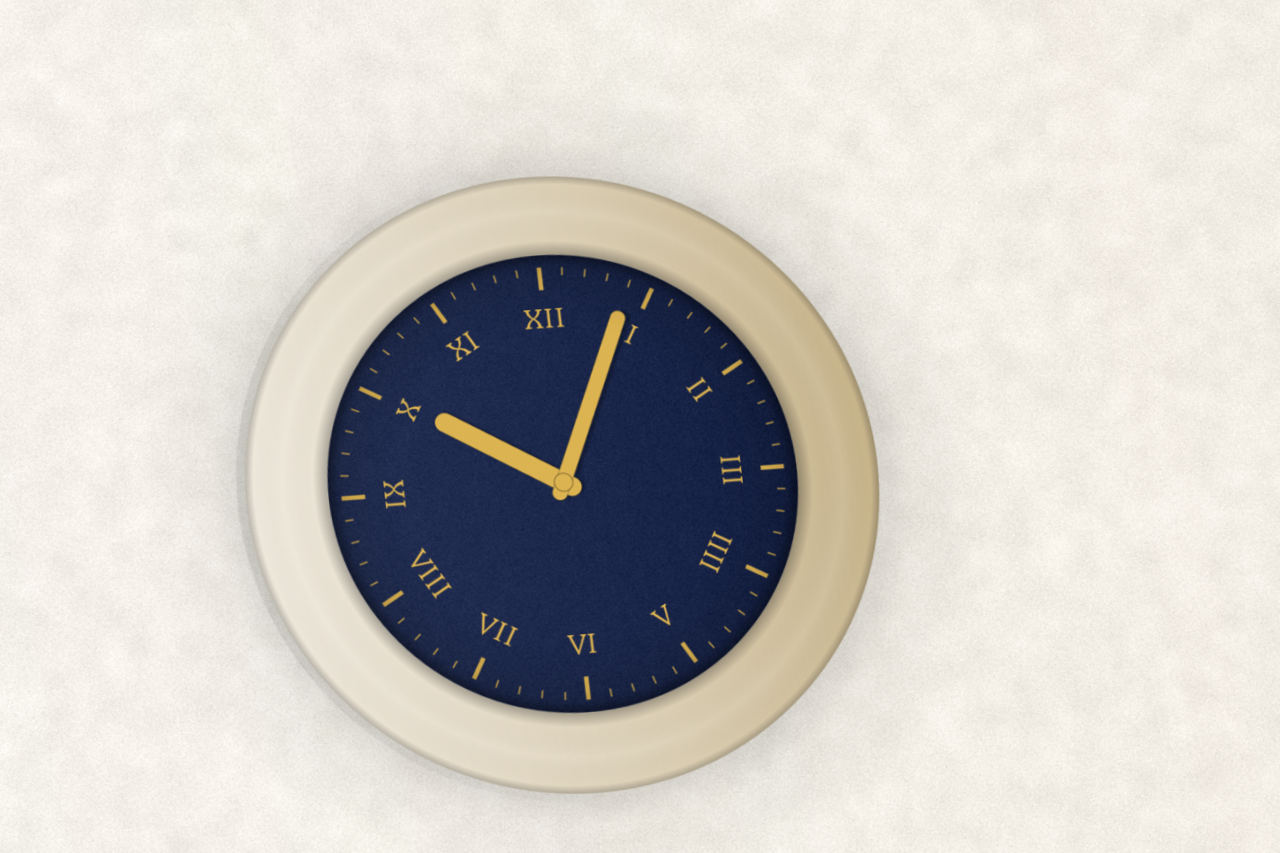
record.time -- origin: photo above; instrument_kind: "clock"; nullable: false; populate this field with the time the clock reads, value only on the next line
10:04
